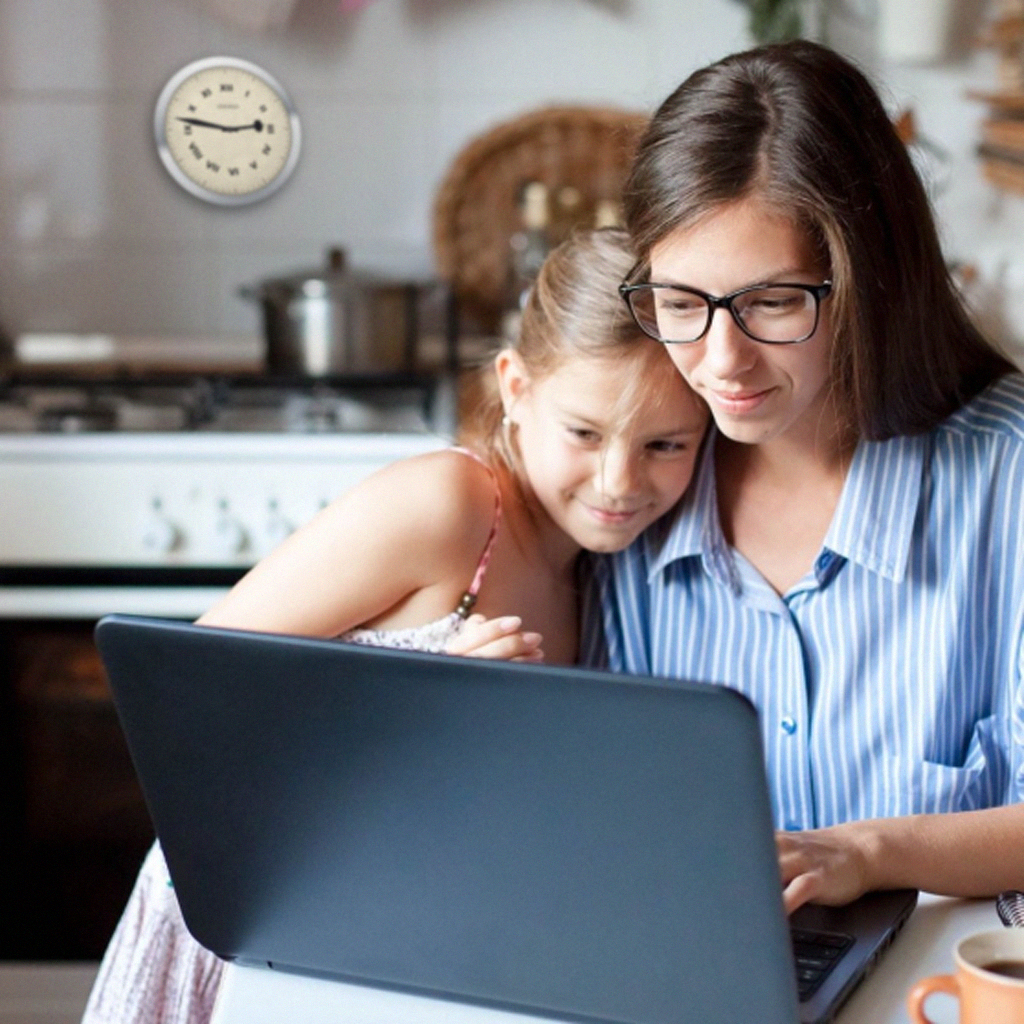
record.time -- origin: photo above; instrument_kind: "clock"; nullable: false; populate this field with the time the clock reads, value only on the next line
2:47
